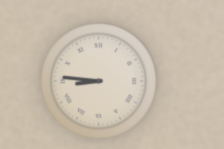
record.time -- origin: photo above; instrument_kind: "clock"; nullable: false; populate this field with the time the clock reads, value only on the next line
8:46
